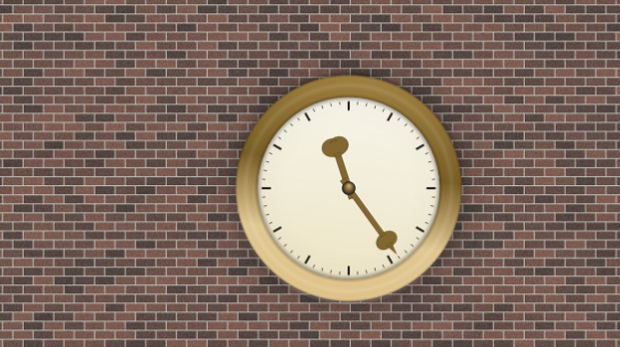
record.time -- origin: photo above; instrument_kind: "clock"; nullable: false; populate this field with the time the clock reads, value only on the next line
11:24
